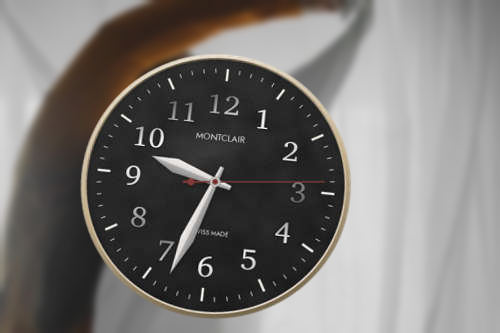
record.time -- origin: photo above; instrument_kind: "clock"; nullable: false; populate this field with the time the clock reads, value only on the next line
9:33:14
